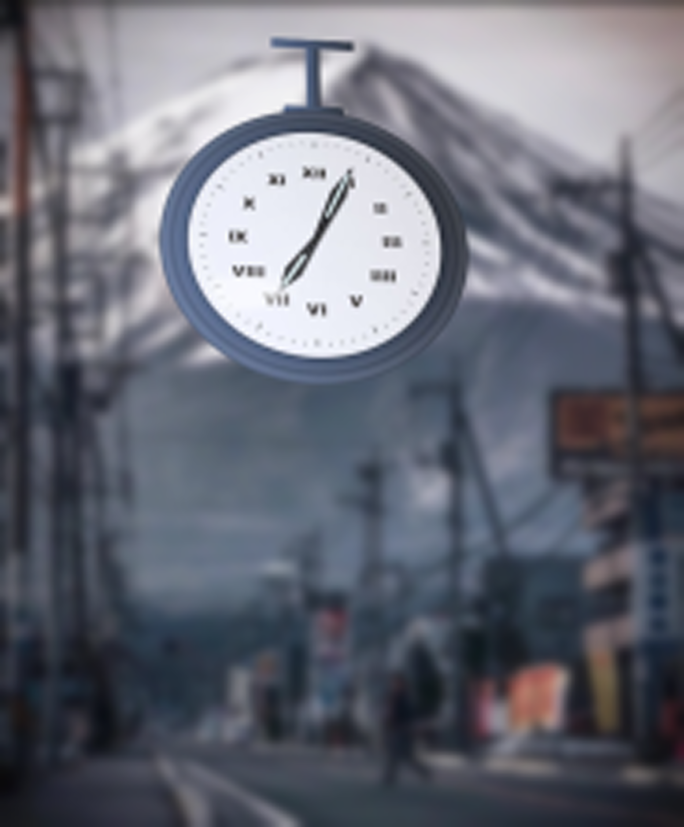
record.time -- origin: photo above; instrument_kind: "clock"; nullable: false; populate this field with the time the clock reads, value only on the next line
7:04
